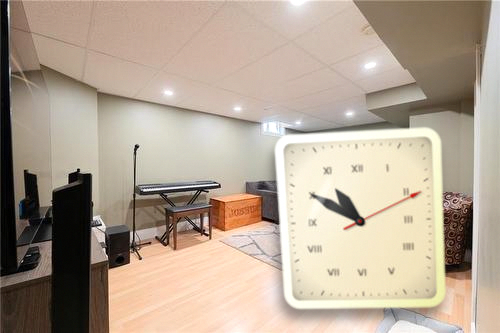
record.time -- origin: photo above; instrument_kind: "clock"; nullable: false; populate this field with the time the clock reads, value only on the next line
10:50:11
